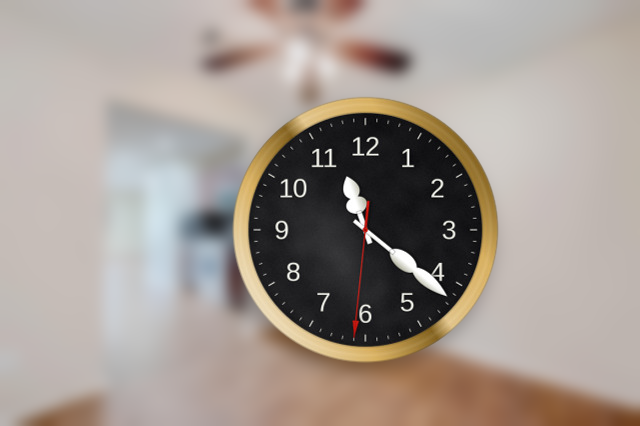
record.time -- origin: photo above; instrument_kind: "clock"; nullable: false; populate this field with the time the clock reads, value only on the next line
11:21:31
